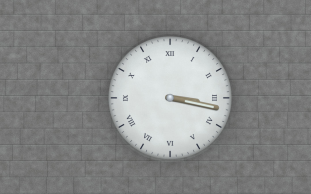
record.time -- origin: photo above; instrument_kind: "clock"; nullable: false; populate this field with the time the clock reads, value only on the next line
3:17
